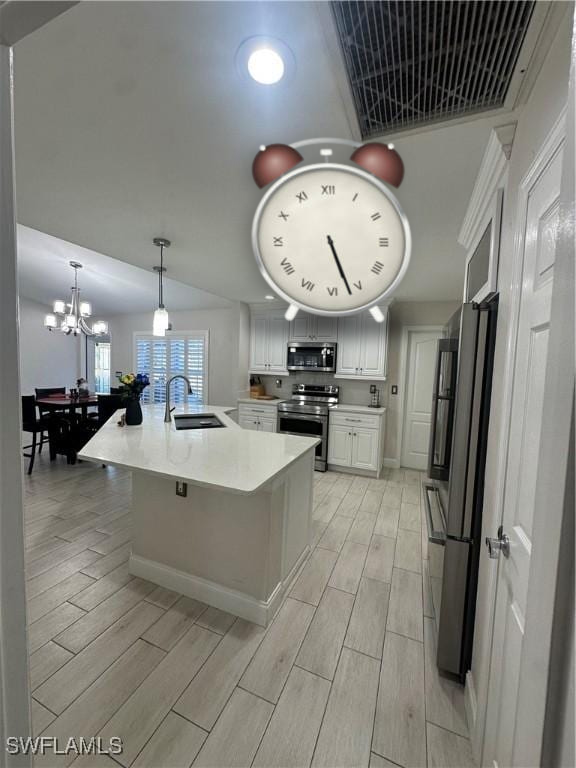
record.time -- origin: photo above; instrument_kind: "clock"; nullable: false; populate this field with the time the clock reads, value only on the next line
5:27
